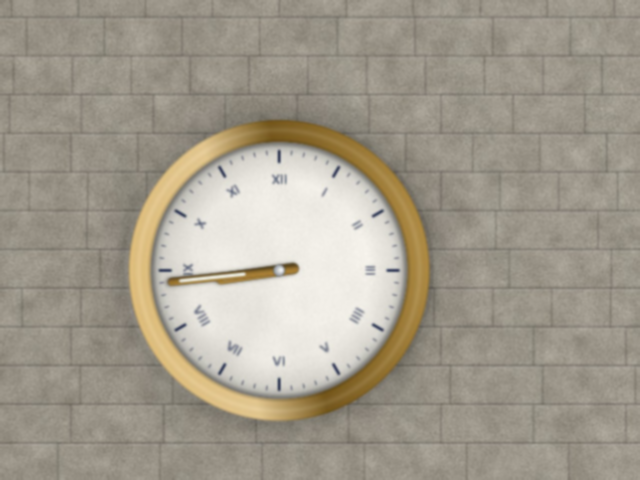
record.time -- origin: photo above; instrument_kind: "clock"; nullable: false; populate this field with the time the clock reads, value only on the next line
8:44
